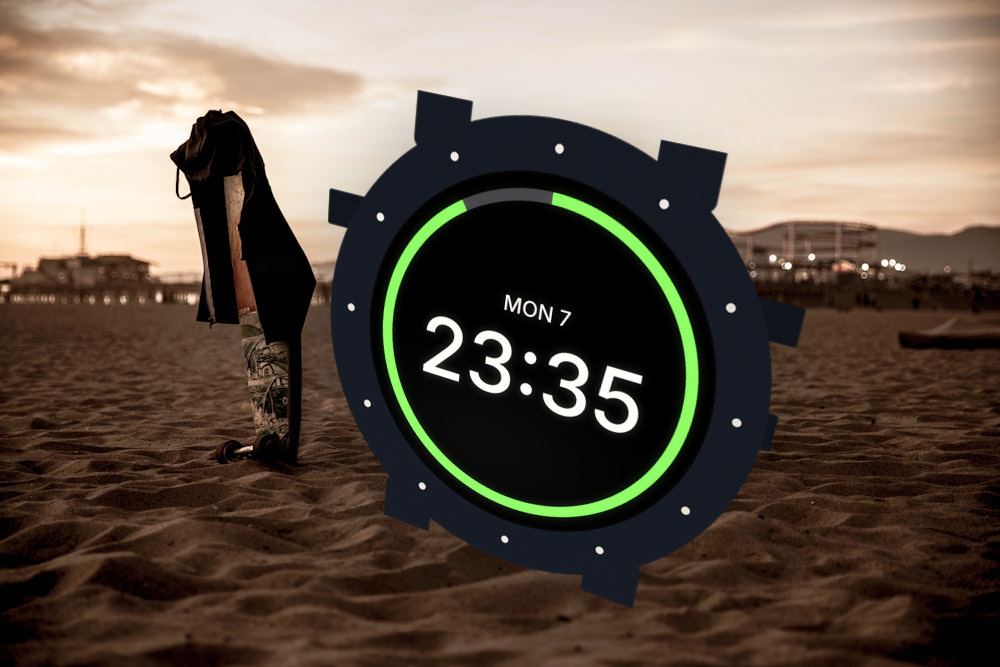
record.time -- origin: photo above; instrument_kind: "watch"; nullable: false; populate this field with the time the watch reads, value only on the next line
23:35
